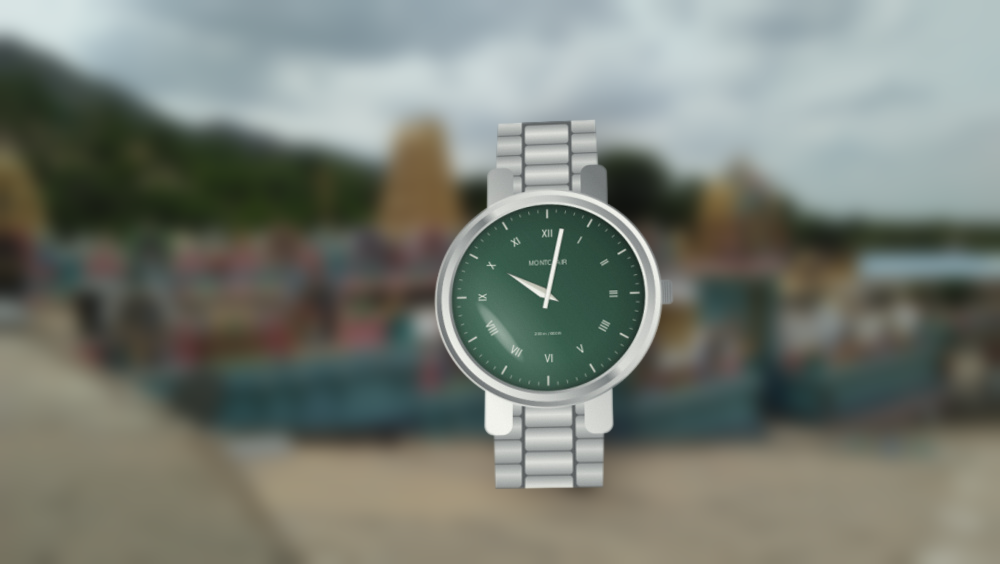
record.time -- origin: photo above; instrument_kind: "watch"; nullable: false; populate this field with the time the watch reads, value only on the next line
10:02
